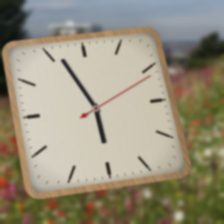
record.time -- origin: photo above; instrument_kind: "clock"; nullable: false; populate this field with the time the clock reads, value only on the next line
5:56:11
